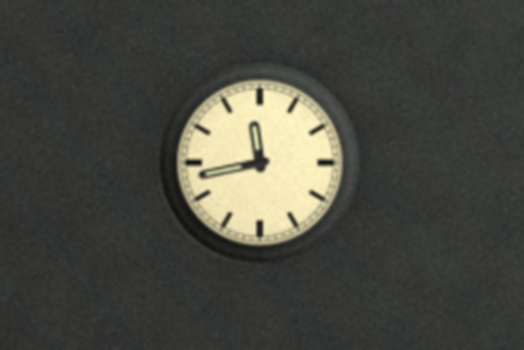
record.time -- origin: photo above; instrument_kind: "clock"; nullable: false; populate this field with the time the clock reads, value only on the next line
11:43
